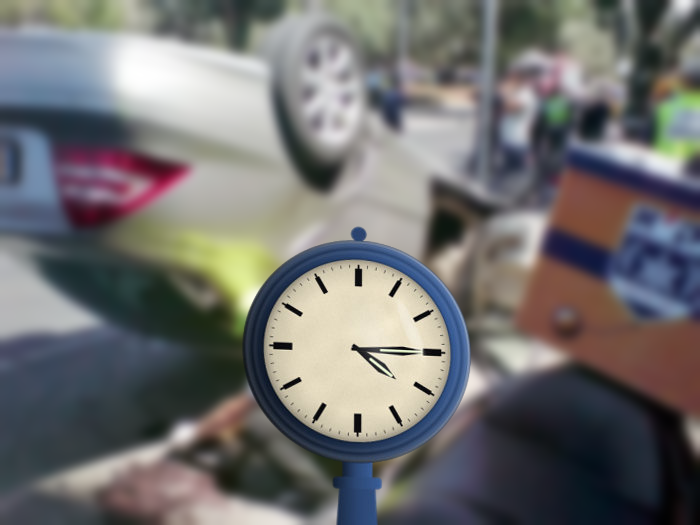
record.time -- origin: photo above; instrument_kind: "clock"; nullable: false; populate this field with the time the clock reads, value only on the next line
4:15
